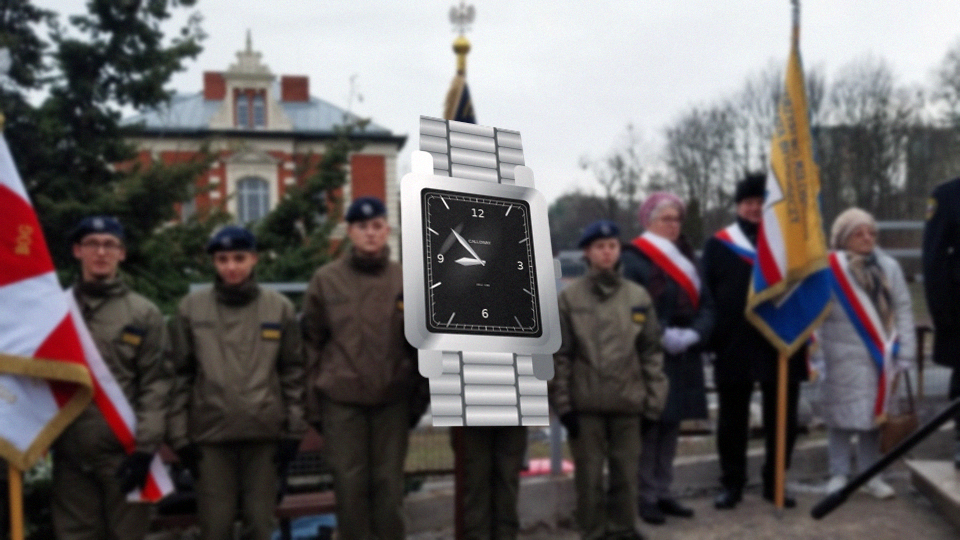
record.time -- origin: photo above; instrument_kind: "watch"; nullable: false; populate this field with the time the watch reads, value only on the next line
8:53
